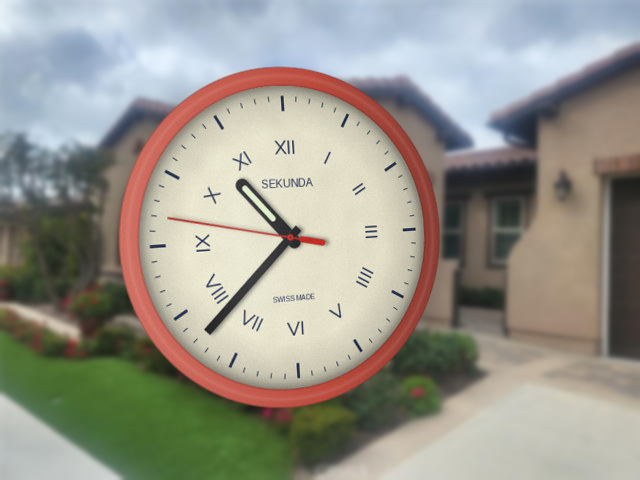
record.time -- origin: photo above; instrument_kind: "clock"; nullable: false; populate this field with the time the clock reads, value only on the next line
10:37:47
